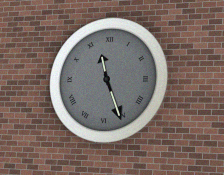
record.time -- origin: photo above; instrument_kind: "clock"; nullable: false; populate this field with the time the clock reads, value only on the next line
11:26
